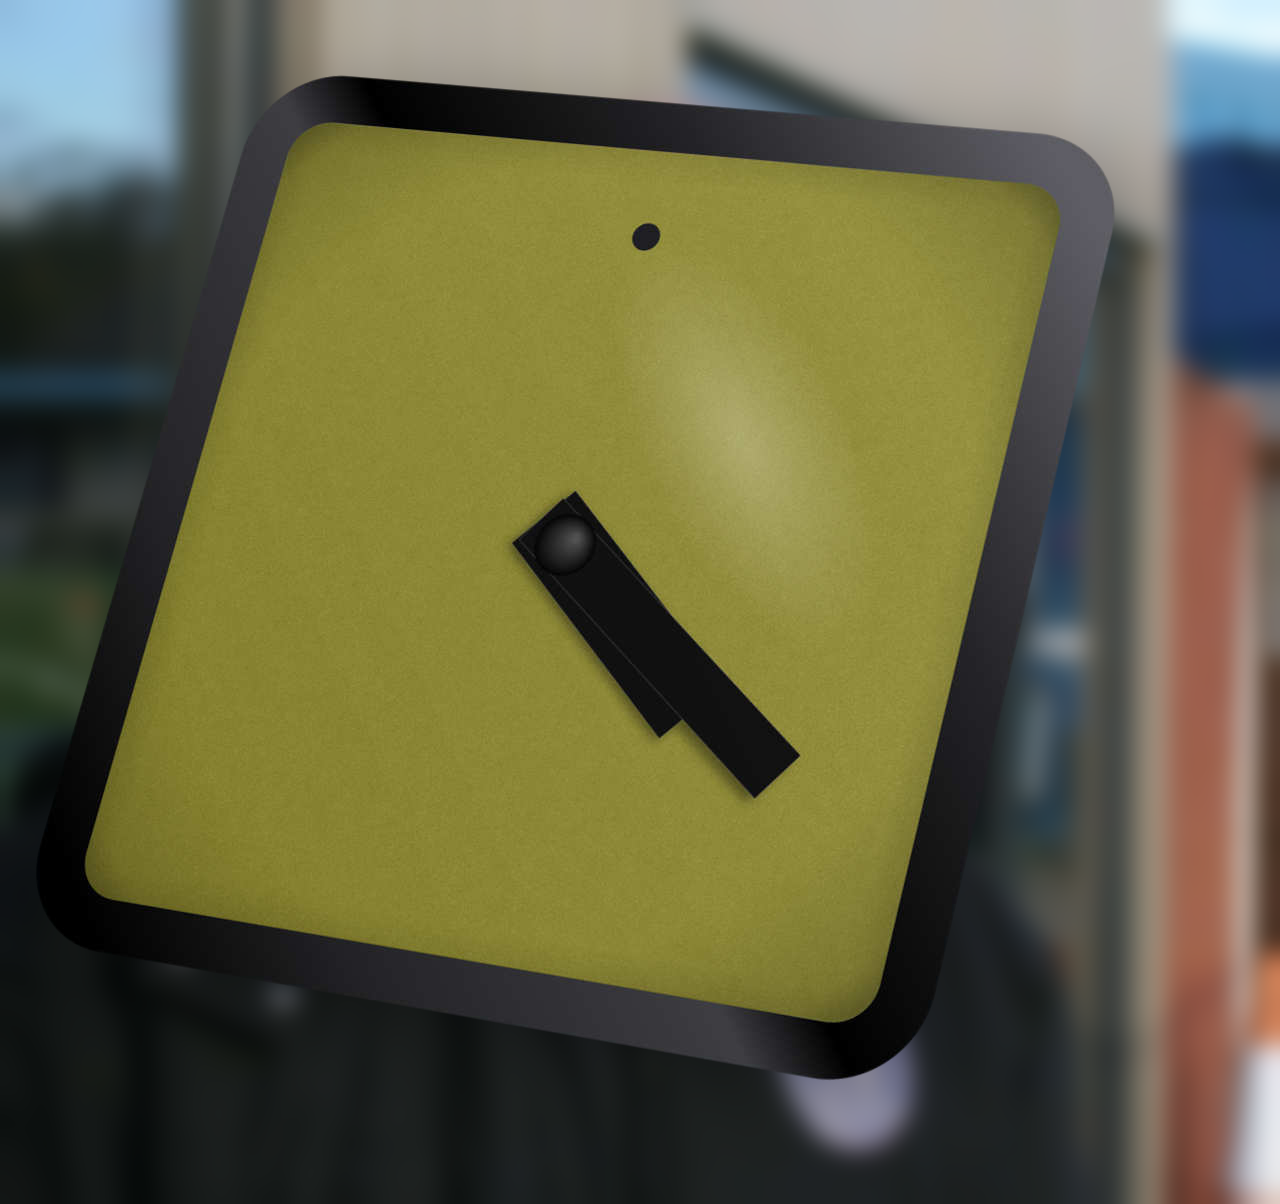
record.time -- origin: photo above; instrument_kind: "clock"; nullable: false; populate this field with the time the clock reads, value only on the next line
4:21
